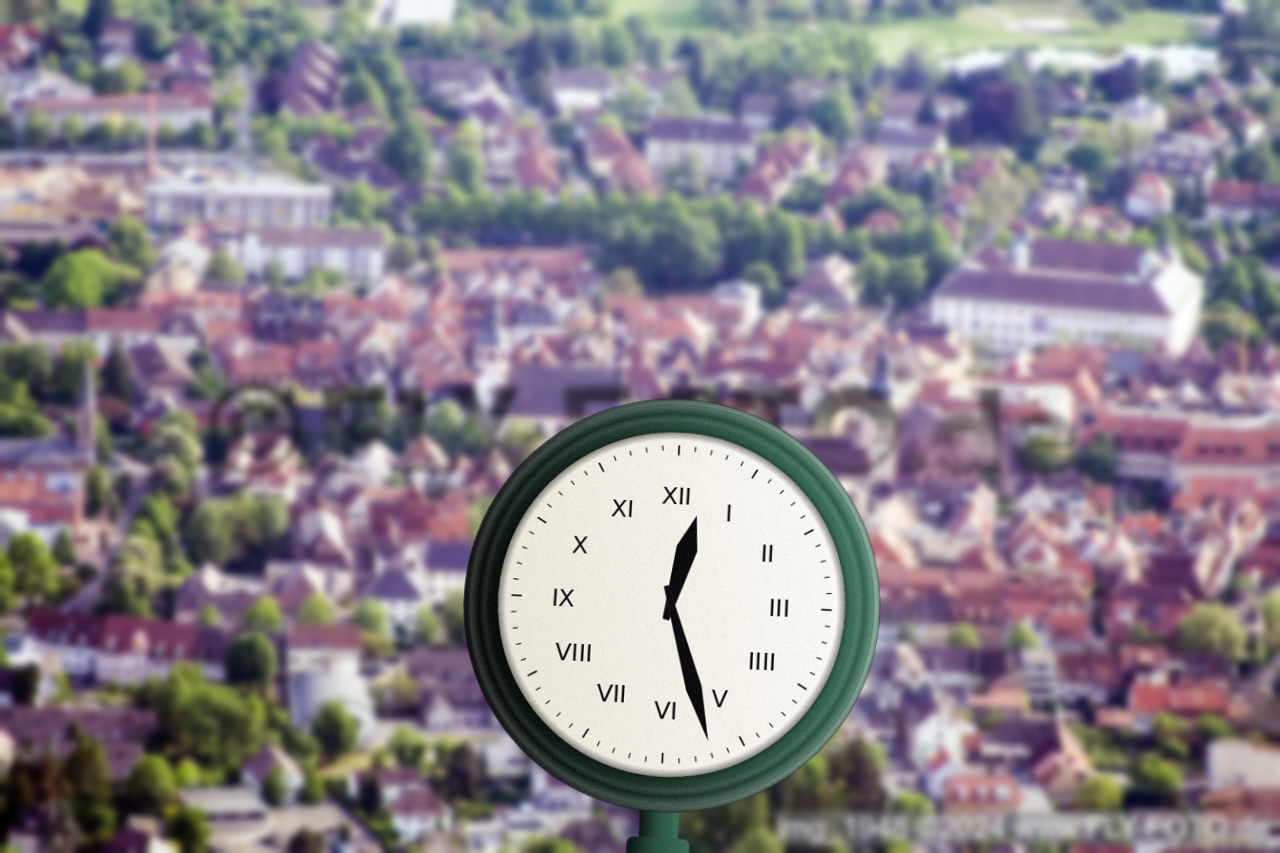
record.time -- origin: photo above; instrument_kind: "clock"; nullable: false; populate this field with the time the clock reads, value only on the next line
12:27
